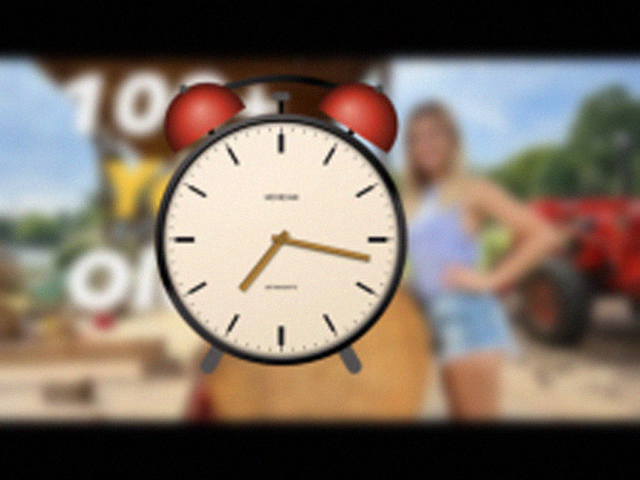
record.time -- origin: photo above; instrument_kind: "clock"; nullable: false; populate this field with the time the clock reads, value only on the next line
7:17
